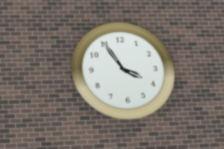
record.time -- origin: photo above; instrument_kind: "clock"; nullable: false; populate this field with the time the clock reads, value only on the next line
3:55
